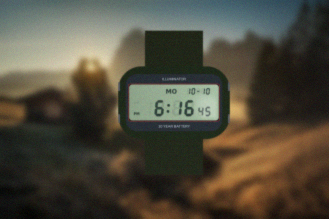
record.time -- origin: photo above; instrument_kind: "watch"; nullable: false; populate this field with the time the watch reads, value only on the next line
6:16:45
